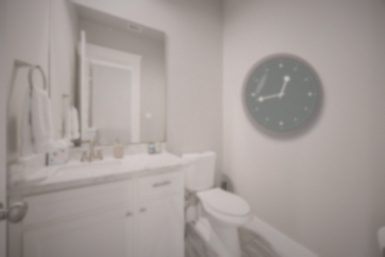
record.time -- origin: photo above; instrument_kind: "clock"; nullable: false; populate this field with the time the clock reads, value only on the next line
12:43
